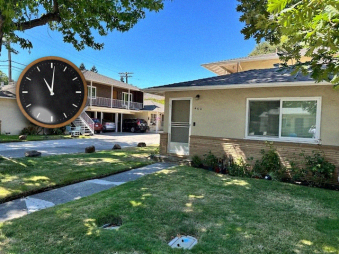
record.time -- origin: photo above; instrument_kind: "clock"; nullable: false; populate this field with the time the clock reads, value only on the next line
11:01
